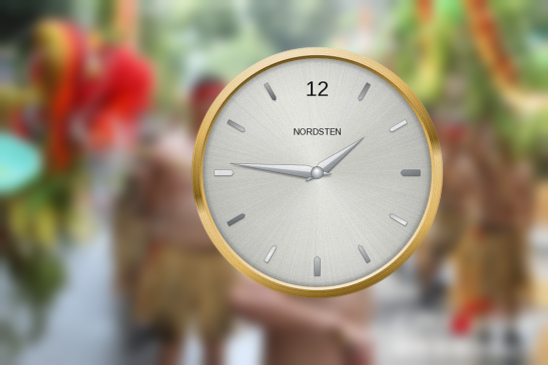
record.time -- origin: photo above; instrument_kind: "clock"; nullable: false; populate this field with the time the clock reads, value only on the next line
1:46
